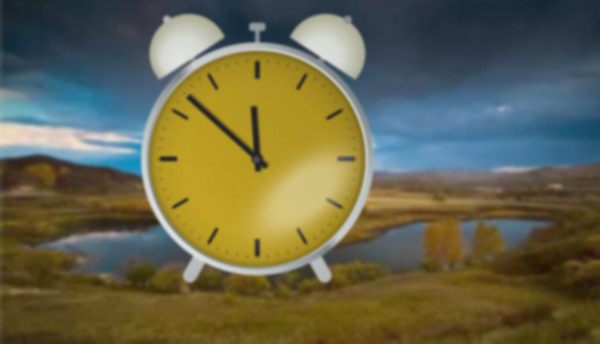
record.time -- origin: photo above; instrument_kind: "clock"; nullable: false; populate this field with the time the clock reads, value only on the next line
11:52
